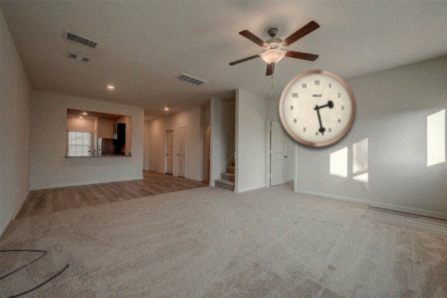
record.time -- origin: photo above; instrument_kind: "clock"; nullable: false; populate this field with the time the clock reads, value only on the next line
2:28
